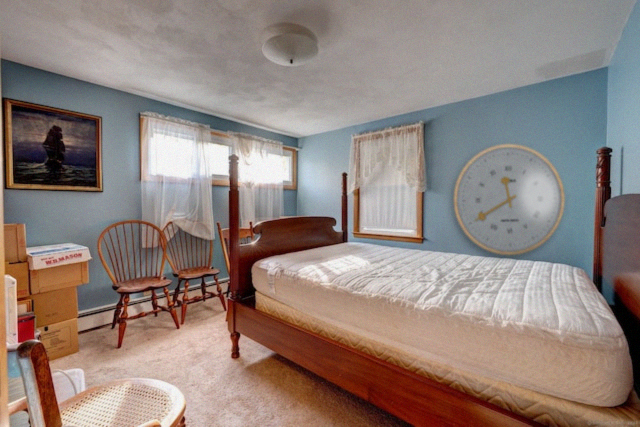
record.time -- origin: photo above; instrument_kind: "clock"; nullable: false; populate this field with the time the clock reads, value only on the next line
11:40
